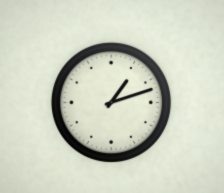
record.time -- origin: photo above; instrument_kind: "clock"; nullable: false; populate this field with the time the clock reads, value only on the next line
1:12
